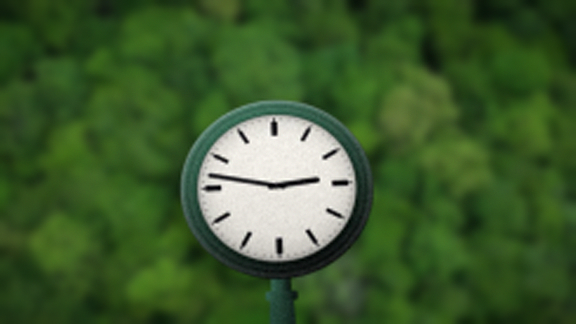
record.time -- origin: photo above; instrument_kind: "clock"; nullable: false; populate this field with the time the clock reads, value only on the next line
2:47
